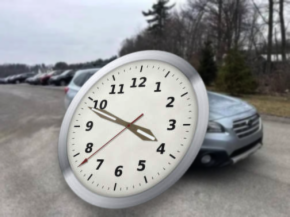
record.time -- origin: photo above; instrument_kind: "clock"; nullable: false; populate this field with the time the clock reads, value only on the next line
3:48:38
